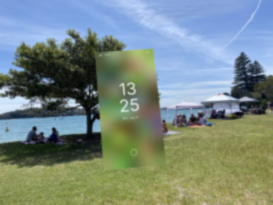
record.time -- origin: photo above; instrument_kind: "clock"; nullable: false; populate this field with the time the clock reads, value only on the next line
13:25
